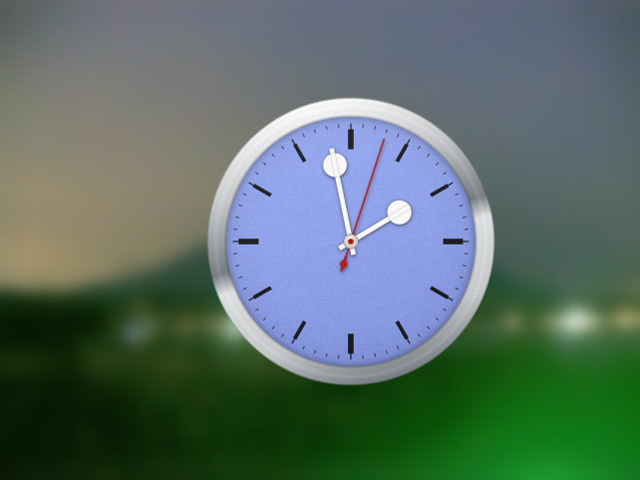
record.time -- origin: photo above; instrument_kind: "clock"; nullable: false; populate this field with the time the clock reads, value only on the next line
1:58:03
